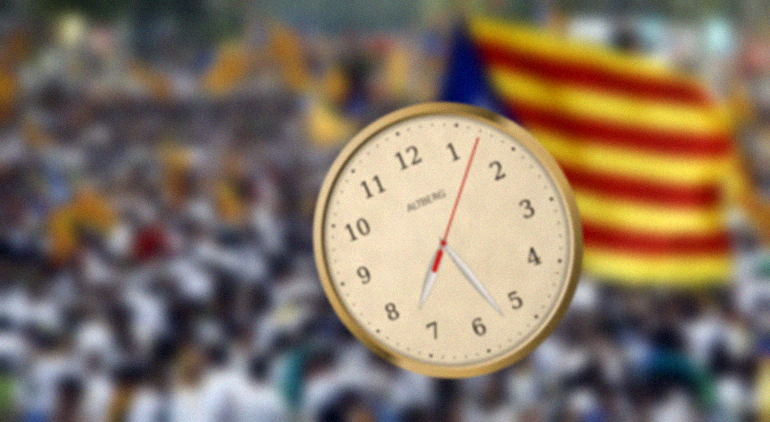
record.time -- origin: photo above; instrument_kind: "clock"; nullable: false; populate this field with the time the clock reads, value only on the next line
7:27:07
